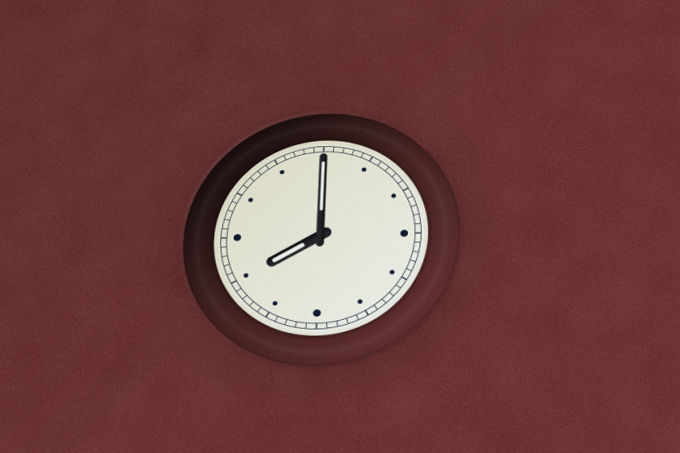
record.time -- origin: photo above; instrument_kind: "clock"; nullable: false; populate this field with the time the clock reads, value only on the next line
8:00
